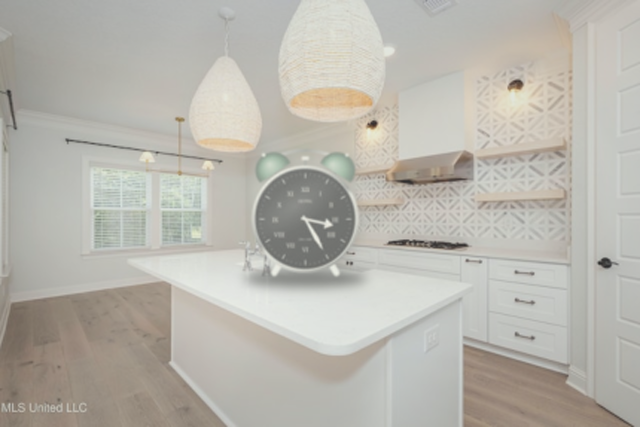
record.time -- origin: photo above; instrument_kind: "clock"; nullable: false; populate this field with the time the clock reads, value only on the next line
3:25
